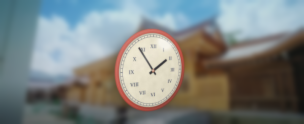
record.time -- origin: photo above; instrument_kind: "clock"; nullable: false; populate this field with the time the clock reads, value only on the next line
1:54
